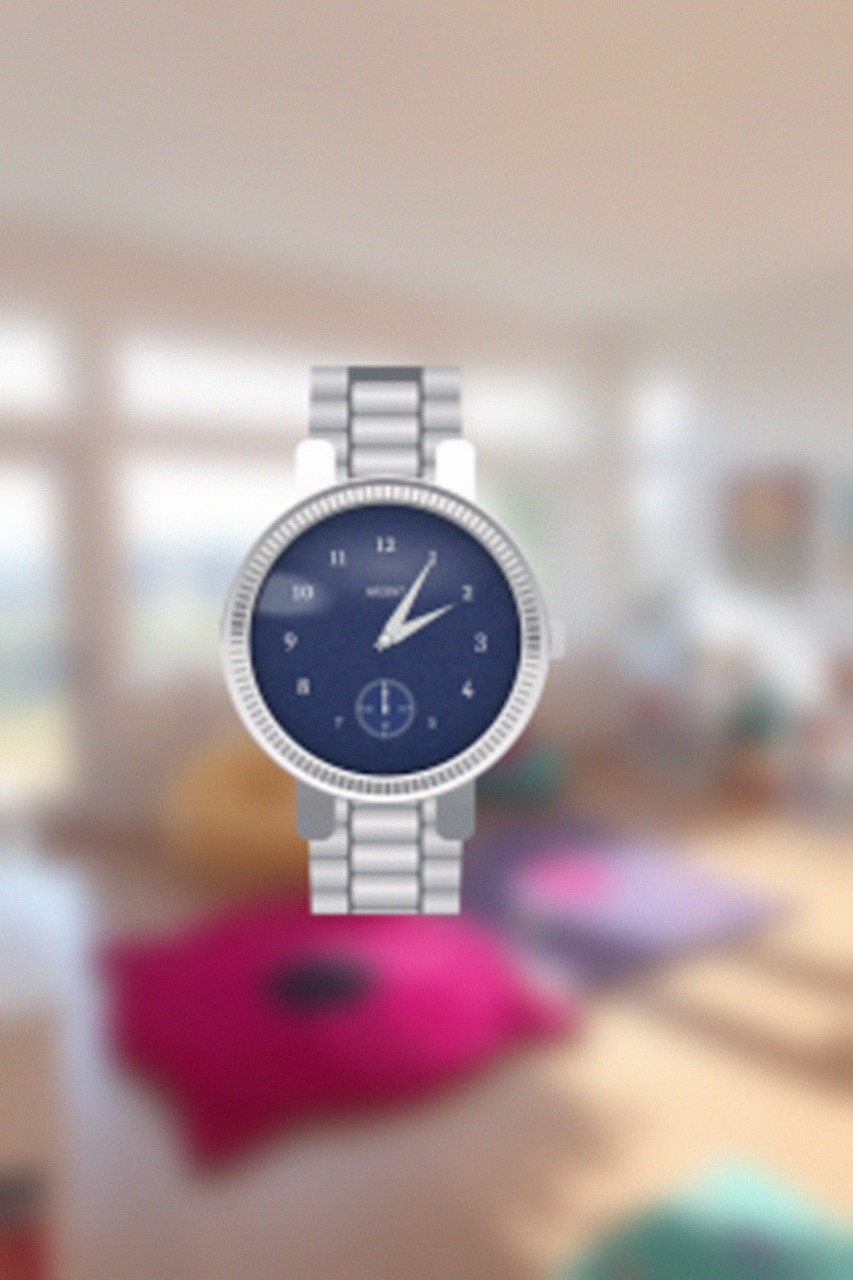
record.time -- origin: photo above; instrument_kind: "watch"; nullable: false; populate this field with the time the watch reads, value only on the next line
2:05
